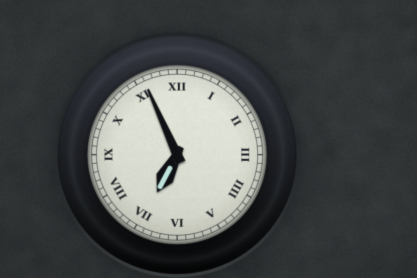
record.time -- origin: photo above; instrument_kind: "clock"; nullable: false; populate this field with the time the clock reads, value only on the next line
6:56
